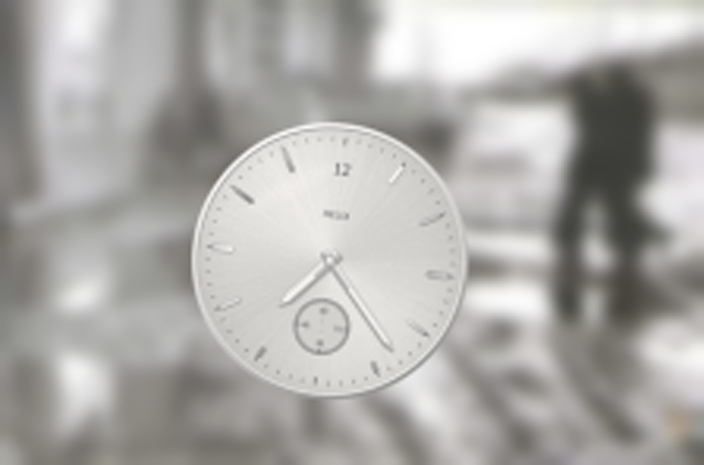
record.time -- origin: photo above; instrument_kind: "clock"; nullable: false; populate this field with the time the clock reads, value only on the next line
7:23
